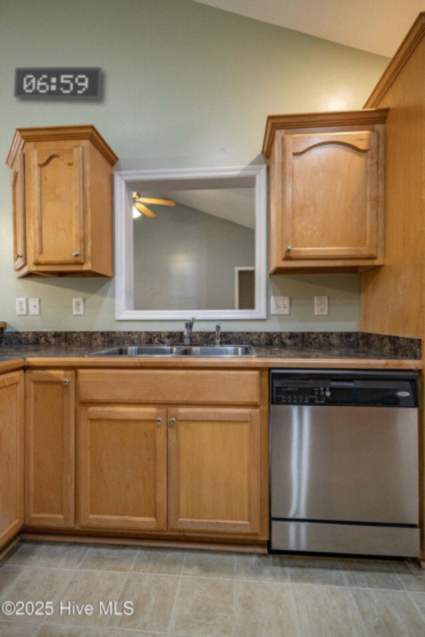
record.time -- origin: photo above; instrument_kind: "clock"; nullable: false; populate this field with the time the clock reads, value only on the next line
6:59
